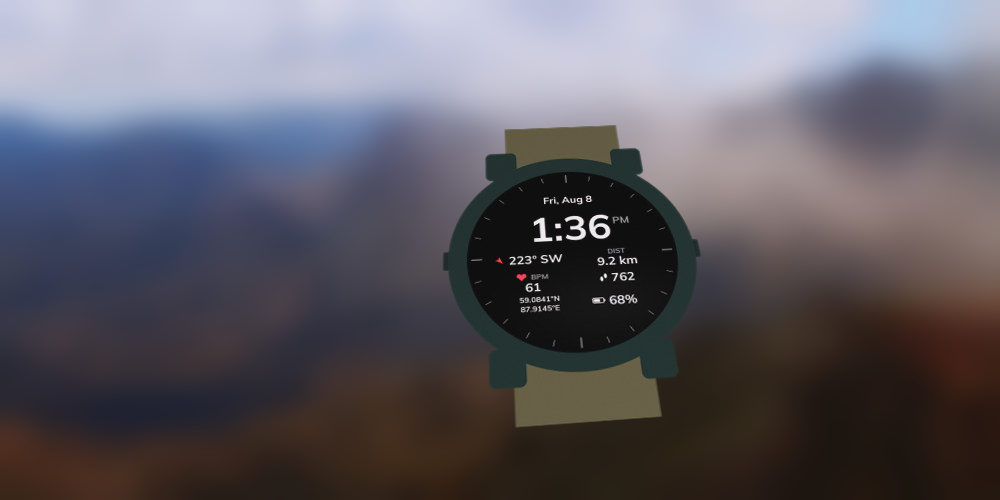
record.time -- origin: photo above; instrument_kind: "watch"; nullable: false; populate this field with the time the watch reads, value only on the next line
1:36
